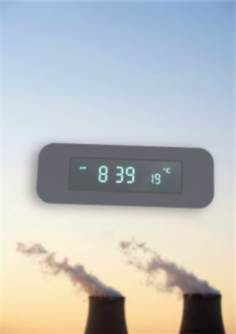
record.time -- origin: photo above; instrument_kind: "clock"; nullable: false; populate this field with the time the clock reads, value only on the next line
8:39
